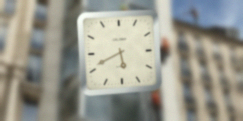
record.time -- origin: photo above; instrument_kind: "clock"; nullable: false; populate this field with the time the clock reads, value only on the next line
5:41
